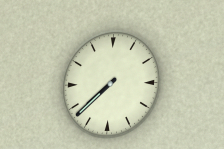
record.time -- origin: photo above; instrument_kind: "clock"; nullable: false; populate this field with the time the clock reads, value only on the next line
7:38
